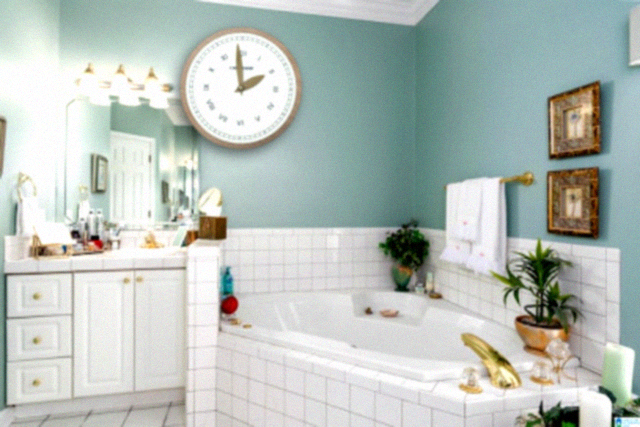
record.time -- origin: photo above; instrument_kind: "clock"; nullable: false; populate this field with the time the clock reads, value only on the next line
1:59
